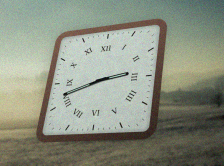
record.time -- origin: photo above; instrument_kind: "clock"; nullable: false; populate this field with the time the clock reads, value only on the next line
2:42
